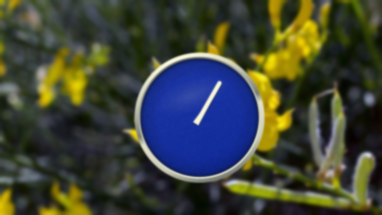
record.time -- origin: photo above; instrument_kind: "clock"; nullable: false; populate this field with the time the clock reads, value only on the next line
1:05
